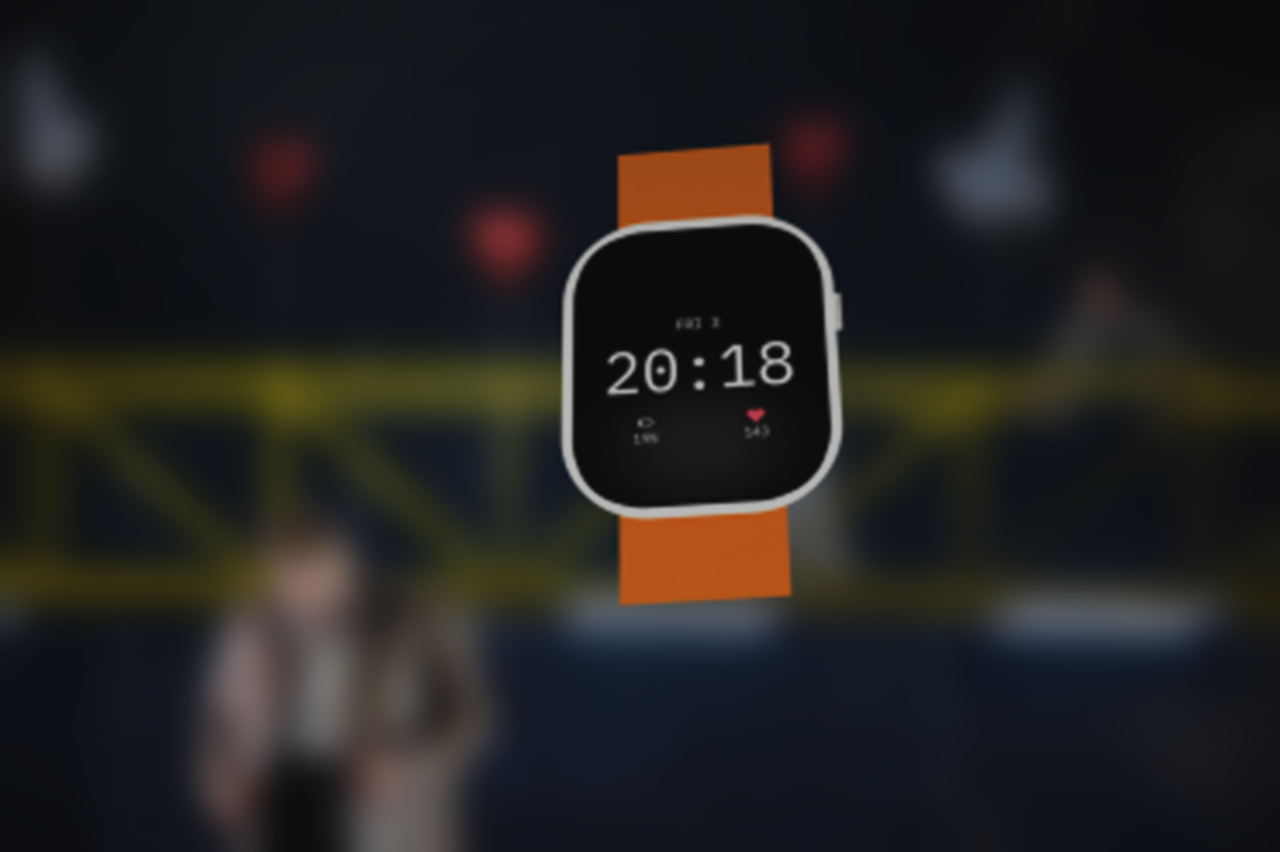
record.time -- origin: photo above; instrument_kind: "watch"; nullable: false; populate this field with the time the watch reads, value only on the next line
20:18
